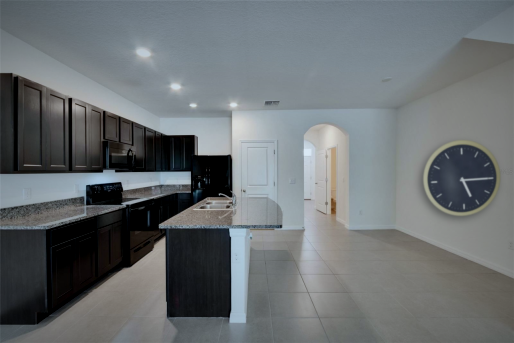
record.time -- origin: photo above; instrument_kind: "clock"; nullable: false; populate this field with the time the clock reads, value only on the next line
5:15
